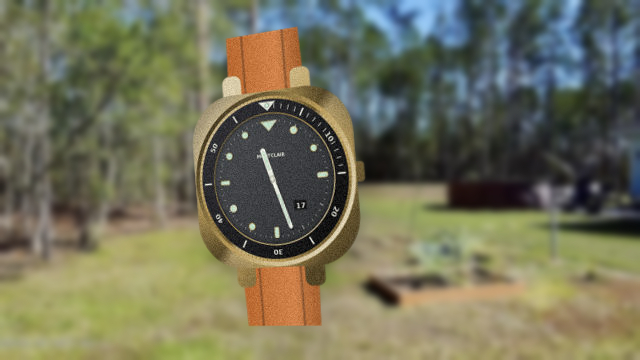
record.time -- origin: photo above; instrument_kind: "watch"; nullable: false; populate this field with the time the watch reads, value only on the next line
11:27
